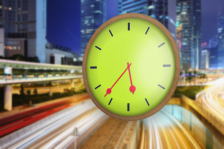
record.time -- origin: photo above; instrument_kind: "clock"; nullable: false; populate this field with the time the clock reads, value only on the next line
5:37
